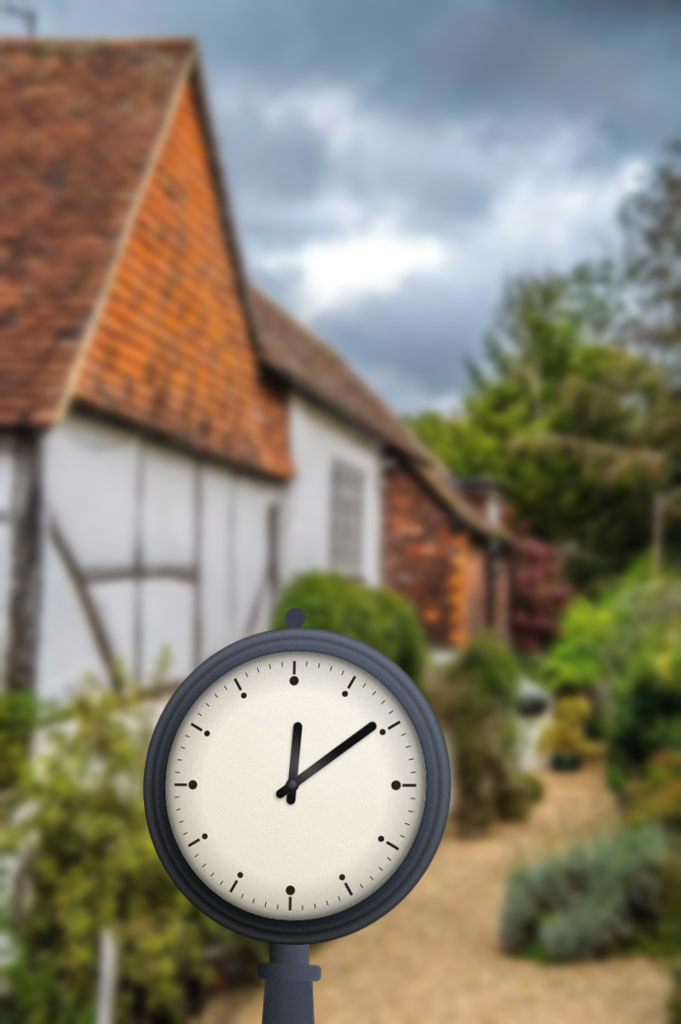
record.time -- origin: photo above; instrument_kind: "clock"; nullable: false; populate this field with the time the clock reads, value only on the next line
12:09
